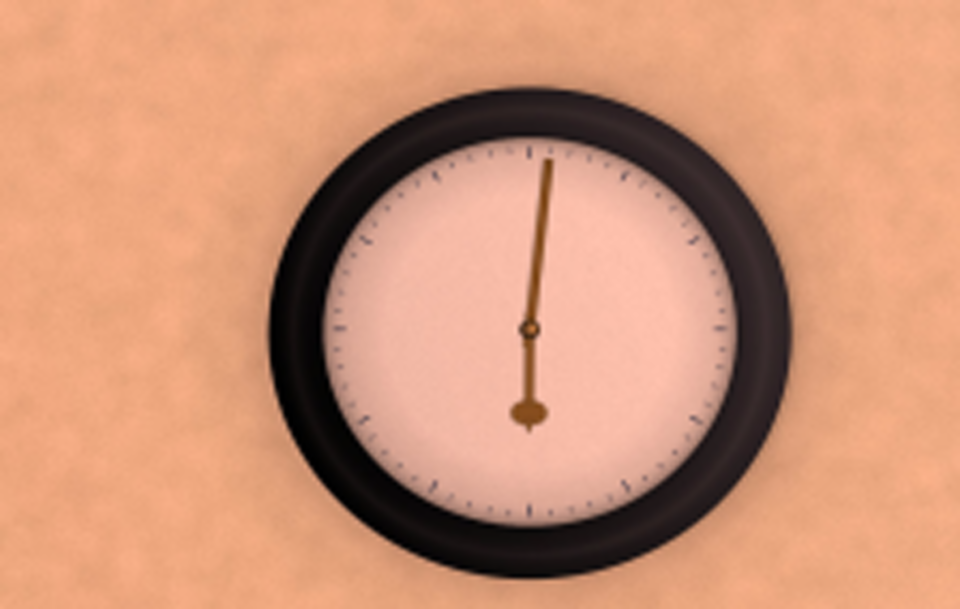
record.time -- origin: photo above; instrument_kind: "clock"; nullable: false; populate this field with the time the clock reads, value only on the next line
6:01
